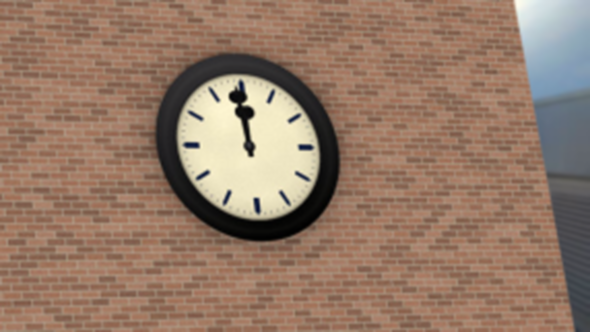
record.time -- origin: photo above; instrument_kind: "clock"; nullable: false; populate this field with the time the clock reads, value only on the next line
11:59
